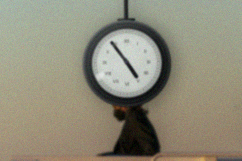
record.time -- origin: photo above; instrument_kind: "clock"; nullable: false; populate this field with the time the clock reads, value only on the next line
4:54
